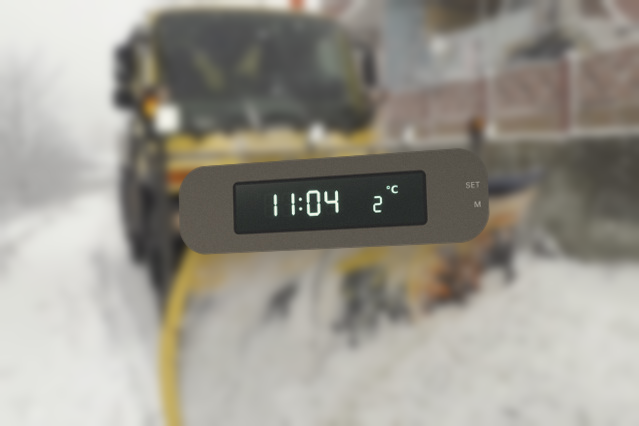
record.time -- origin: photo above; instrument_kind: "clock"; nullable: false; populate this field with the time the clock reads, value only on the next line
11:04
